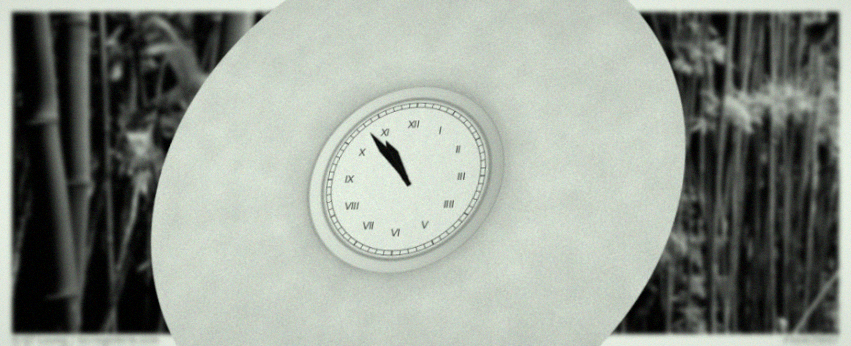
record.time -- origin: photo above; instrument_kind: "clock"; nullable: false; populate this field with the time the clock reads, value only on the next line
10:53
